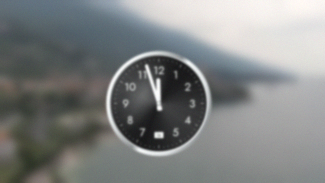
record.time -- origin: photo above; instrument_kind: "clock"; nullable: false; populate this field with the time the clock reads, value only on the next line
11:57
